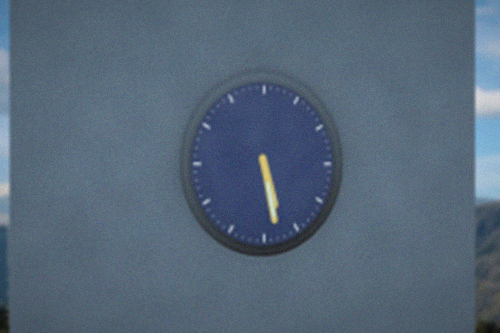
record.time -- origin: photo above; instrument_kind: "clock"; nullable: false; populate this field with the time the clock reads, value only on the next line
5:28
